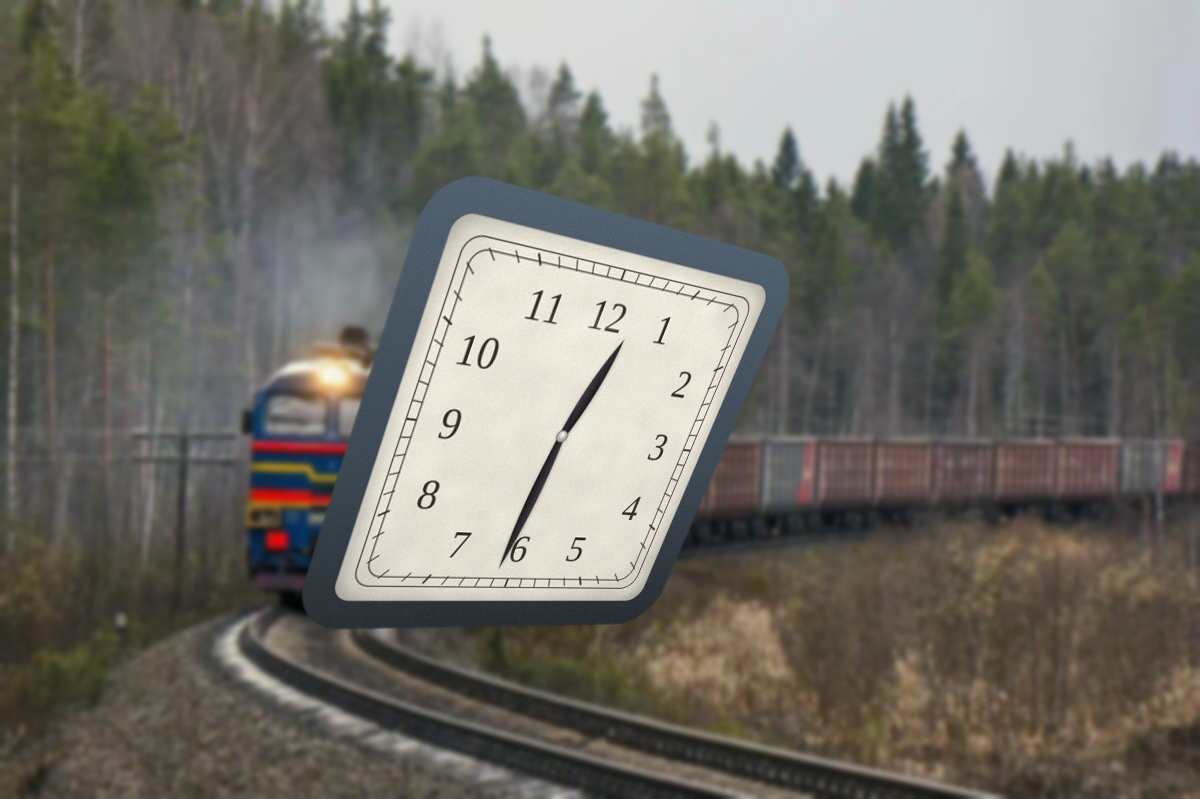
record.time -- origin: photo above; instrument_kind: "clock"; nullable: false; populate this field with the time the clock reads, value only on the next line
12:31
